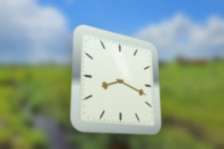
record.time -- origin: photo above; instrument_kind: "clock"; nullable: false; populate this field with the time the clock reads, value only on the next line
8:18
